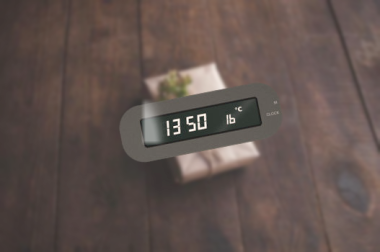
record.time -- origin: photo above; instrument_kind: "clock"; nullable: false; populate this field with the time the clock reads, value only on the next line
13:50
